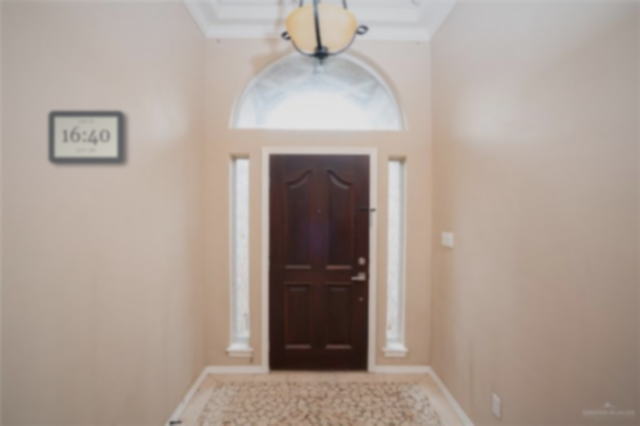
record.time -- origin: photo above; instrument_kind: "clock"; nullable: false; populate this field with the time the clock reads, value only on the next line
16:40
